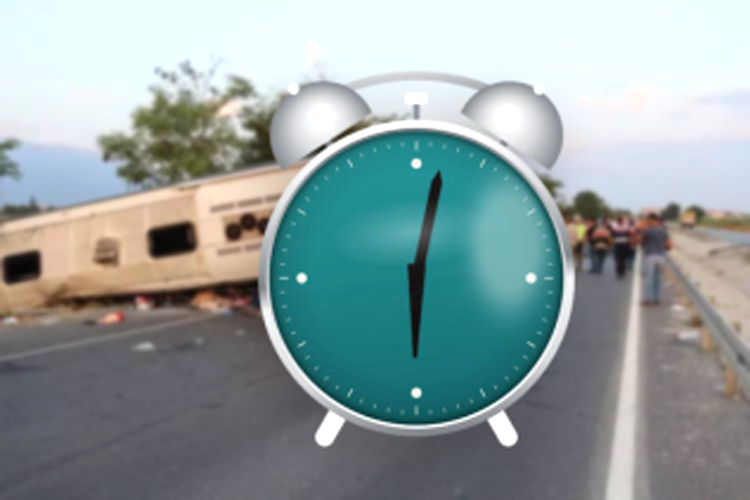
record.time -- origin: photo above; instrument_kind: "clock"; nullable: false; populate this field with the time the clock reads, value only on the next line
6:02
